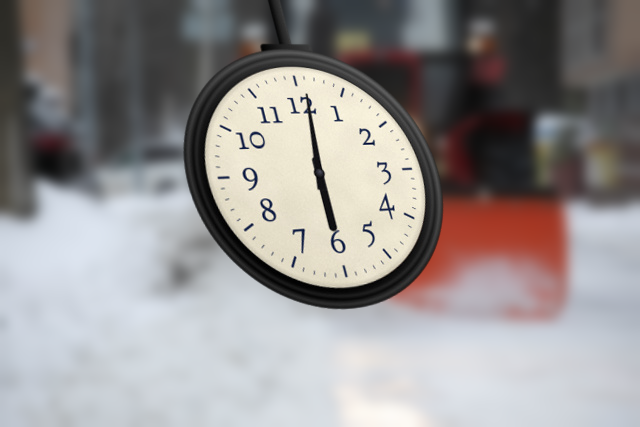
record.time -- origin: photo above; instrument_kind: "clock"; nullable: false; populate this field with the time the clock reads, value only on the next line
6:01
